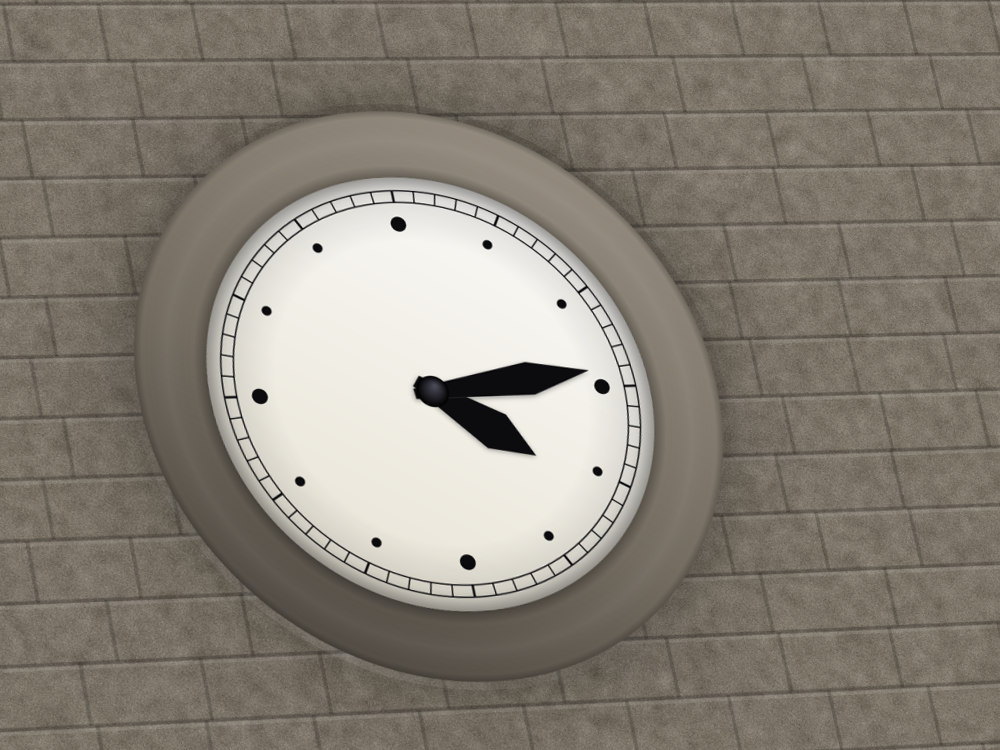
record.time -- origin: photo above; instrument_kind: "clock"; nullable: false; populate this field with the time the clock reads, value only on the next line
4:14
